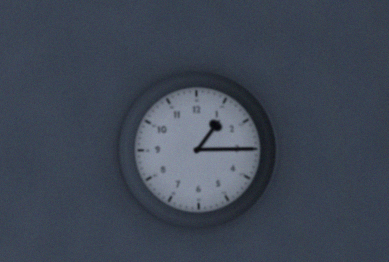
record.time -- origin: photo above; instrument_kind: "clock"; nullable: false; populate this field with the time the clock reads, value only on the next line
1:15
